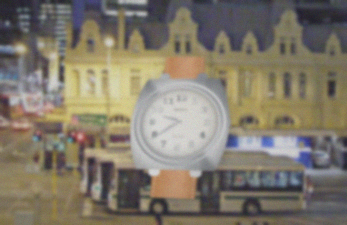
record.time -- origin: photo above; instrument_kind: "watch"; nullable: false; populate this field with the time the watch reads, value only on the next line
9:39
